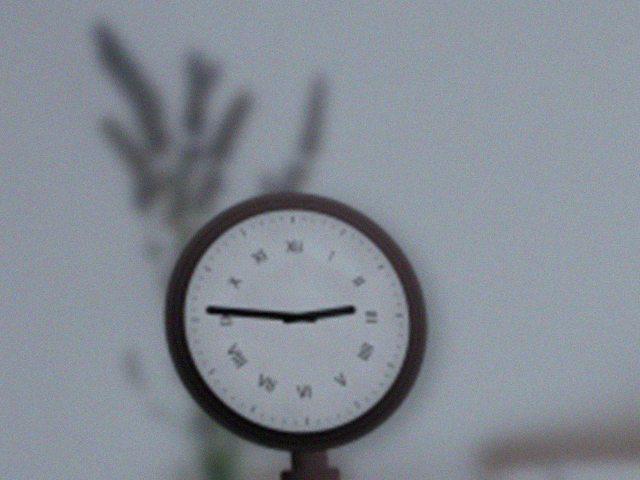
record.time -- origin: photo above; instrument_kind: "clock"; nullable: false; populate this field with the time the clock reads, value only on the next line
2:46
